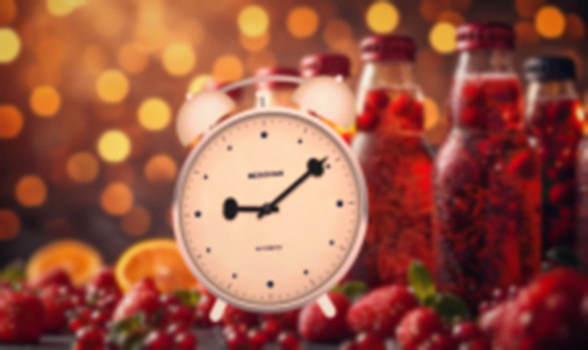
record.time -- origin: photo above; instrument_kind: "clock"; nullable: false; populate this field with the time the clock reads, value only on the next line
9:09
